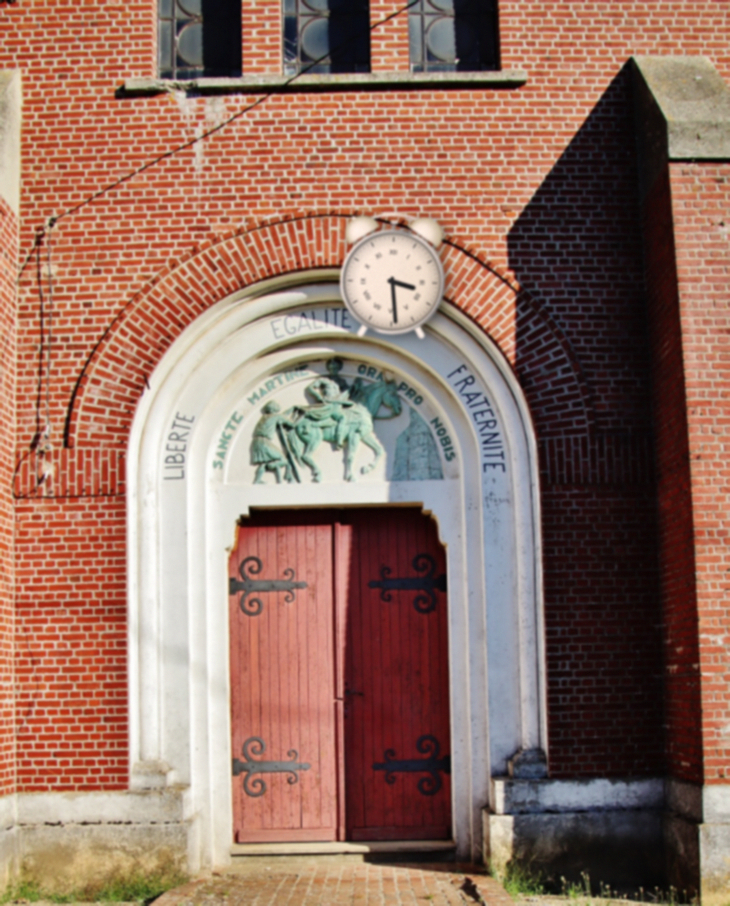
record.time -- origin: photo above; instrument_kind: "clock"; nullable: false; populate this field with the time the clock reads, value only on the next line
3:29
